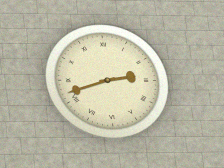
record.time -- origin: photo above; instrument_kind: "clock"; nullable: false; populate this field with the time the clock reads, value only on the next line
2:42
